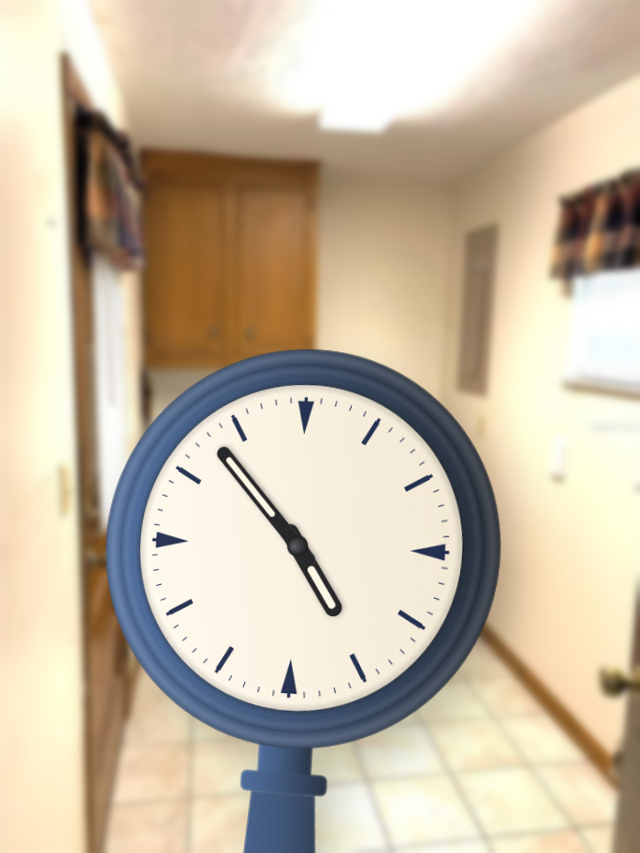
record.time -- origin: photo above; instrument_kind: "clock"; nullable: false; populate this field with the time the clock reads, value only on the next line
4:53
